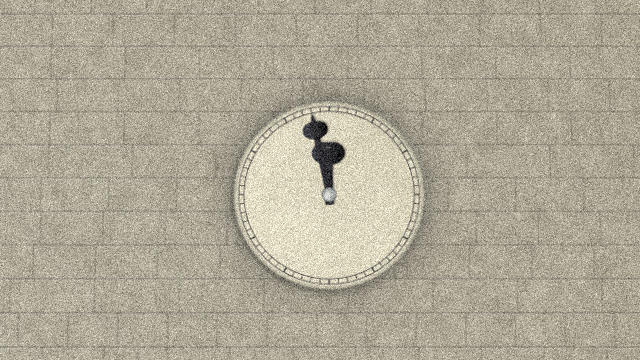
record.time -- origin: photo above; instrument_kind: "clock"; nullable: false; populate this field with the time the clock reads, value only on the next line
11:58
